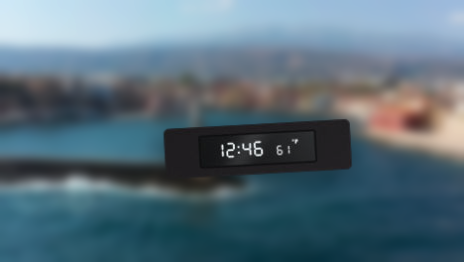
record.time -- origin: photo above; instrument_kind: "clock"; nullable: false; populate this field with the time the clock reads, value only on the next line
12:46
